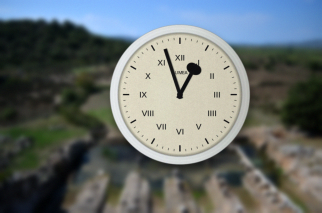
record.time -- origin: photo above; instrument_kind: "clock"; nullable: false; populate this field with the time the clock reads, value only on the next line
12:57
